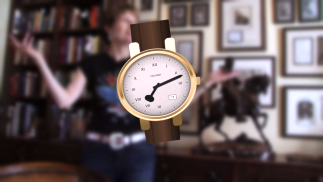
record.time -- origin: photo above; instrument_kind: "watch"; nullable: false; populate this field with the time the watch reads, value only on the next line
7:12
